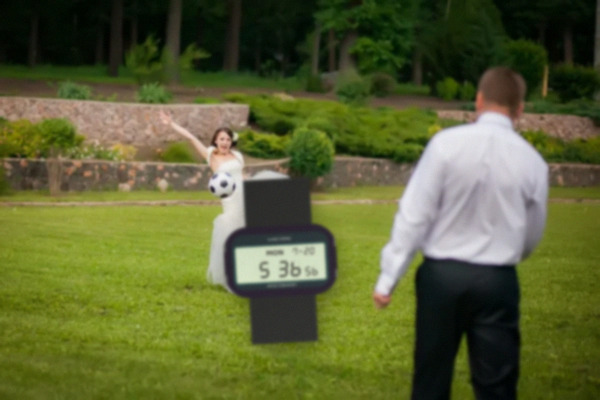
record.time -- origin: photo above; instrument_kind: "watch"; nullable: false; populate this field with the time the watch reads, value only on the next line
5:36
